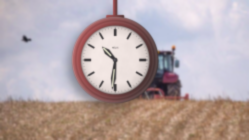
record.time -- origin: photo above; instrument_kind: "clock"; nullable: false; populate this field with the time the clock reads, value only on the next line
10:31
